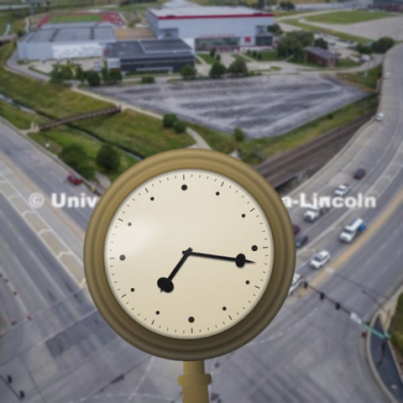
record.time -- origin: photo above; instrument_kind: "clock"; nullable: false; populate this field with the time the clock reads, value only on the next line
7:17
